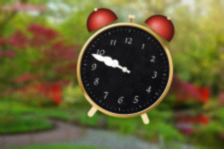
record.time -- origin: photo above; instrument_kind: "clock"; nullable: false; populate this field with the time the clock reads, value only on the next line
9:48
